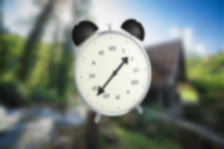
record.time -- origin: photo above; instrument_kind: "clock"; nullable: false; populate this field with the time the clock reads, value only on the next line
1:38
